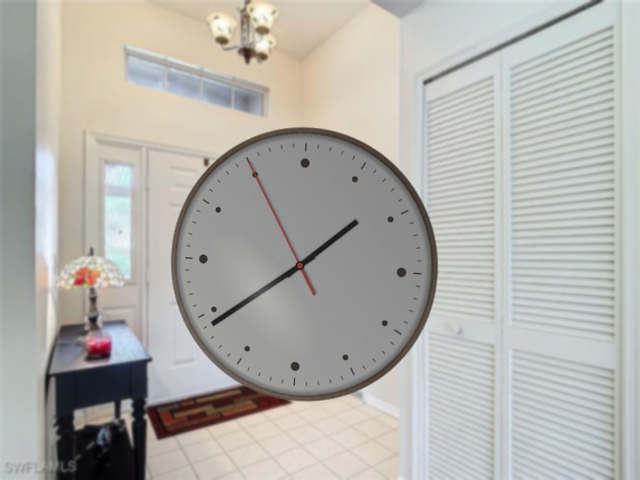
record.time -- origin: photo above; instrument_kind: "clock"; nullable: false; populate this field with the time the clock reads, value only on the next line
1:38:55
